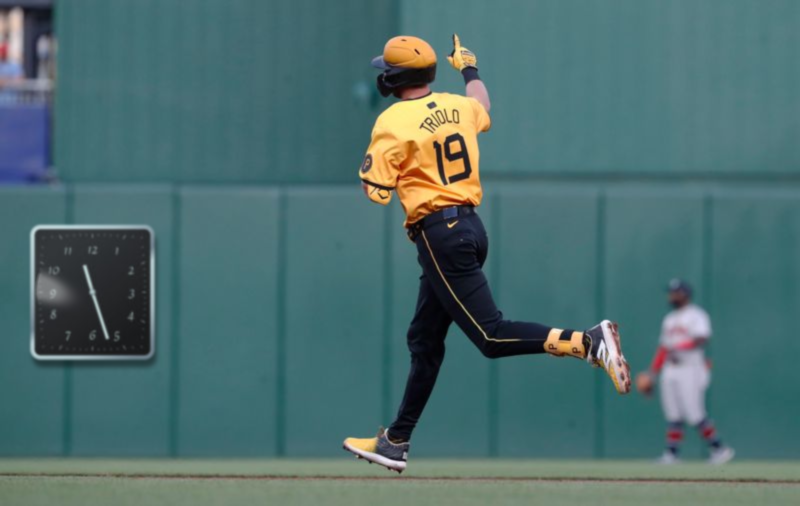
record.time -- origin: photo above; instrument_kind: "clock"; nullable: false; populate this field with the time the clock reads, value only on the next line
11:27
